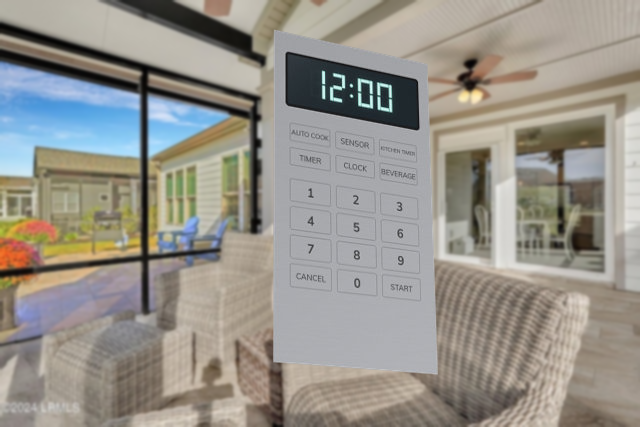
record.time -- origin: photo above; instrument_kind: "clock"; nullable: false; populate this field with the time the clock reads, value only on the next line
12:00
